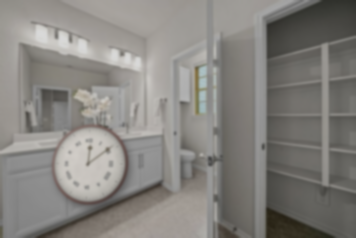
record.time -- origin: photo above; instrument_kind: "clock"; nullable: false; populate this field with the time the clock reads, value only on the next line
12:09
